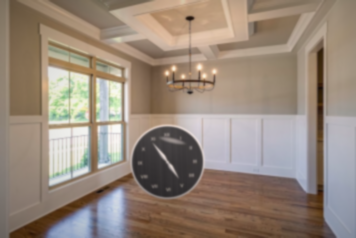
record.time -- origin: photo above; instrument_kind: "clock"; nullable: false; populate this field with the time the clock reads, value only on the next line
4:54
